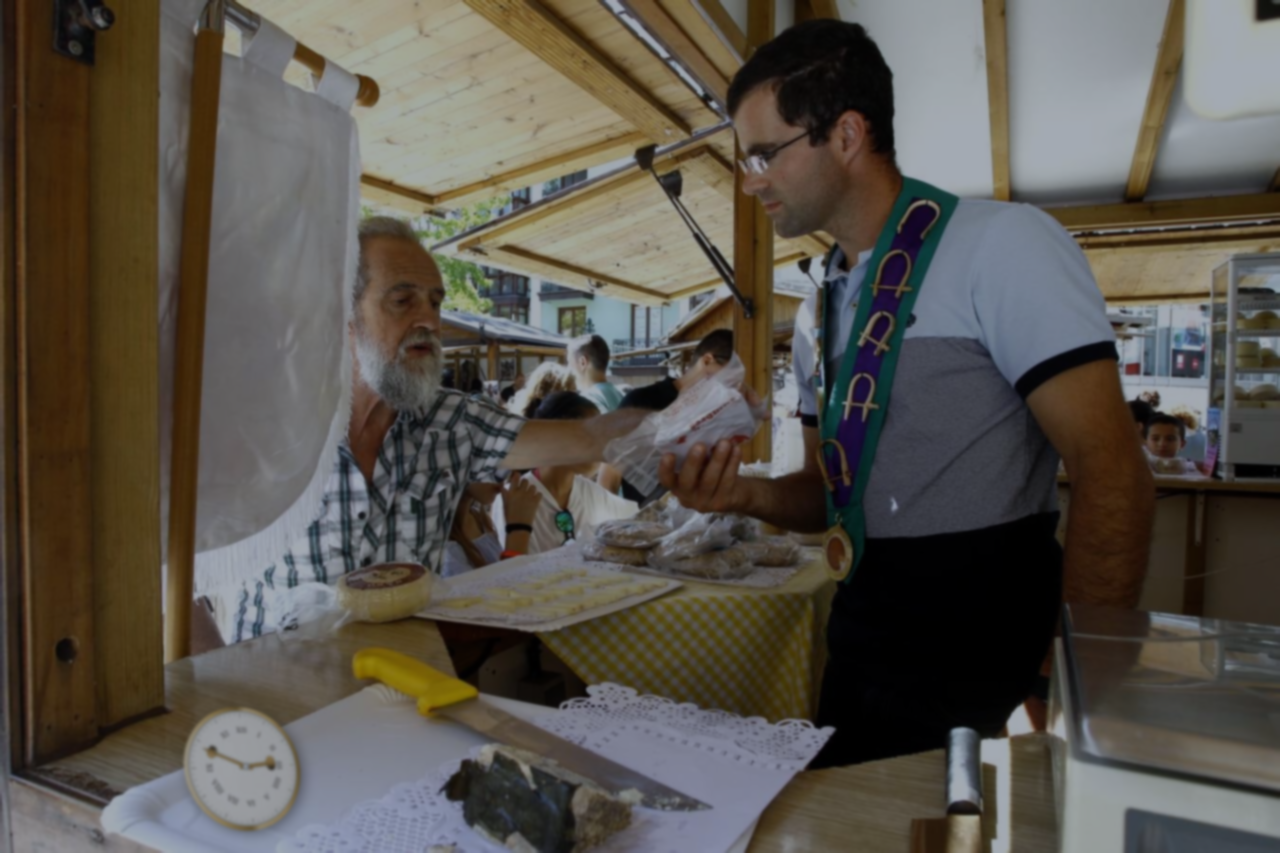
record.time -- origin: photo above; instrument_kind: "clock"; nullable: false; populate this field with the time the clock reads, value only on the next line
2:49
